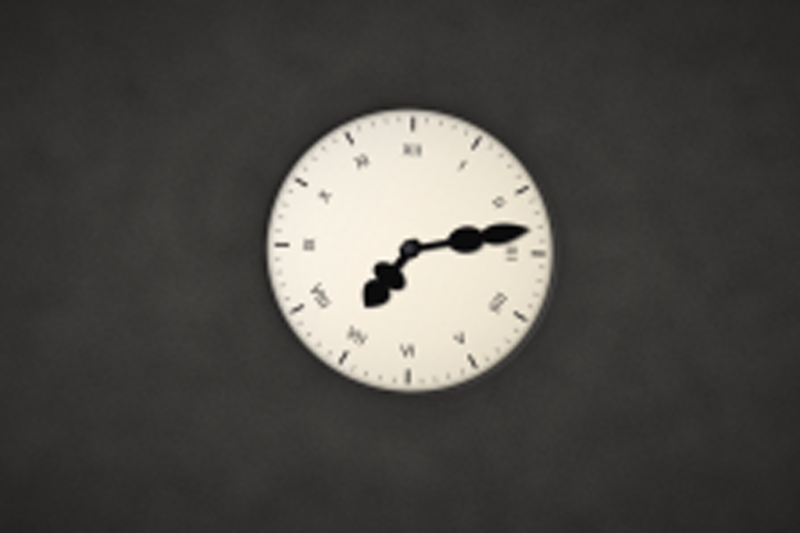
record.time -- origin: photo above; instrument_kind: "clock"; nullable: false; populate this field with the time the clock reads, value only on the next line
7:13
